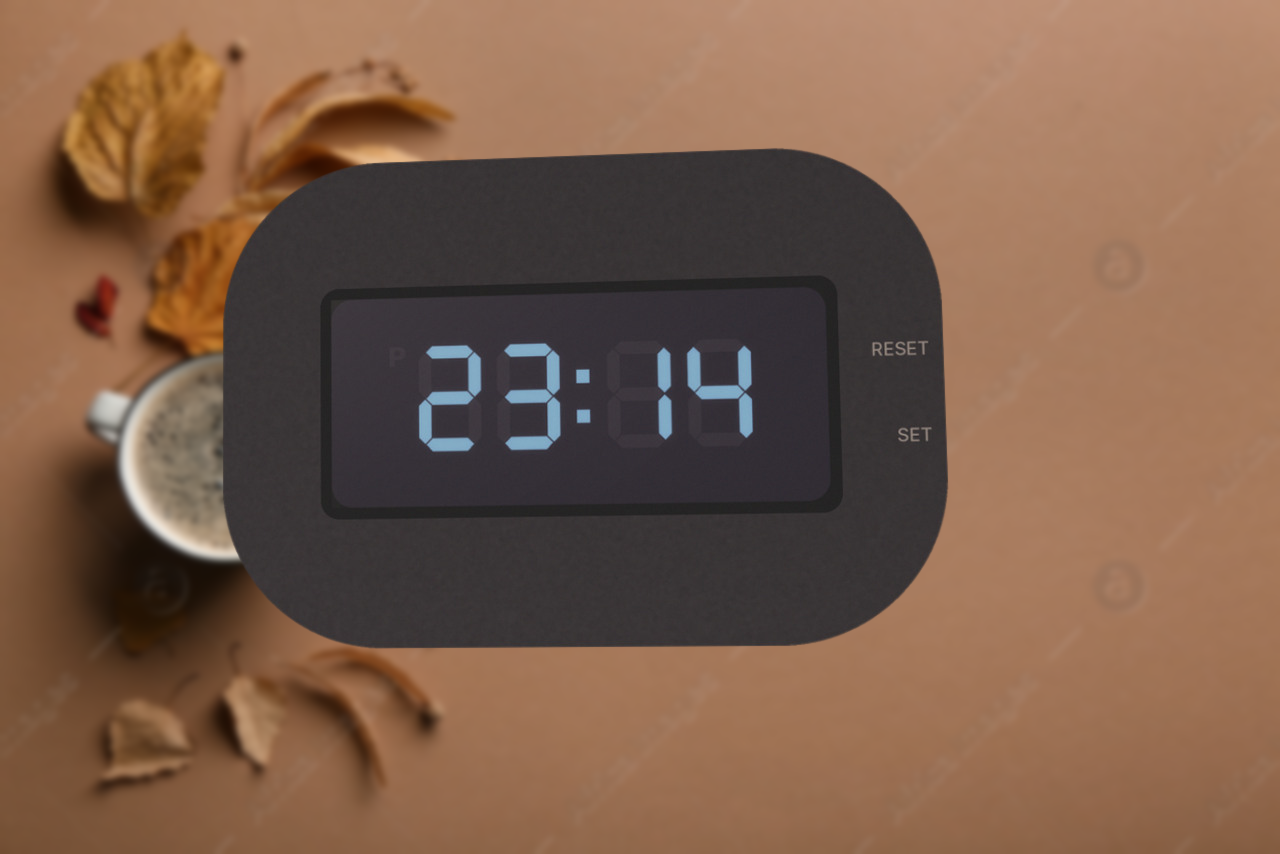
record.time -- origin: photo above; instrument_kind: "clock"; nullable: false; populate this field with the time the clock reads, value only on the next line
23:14
